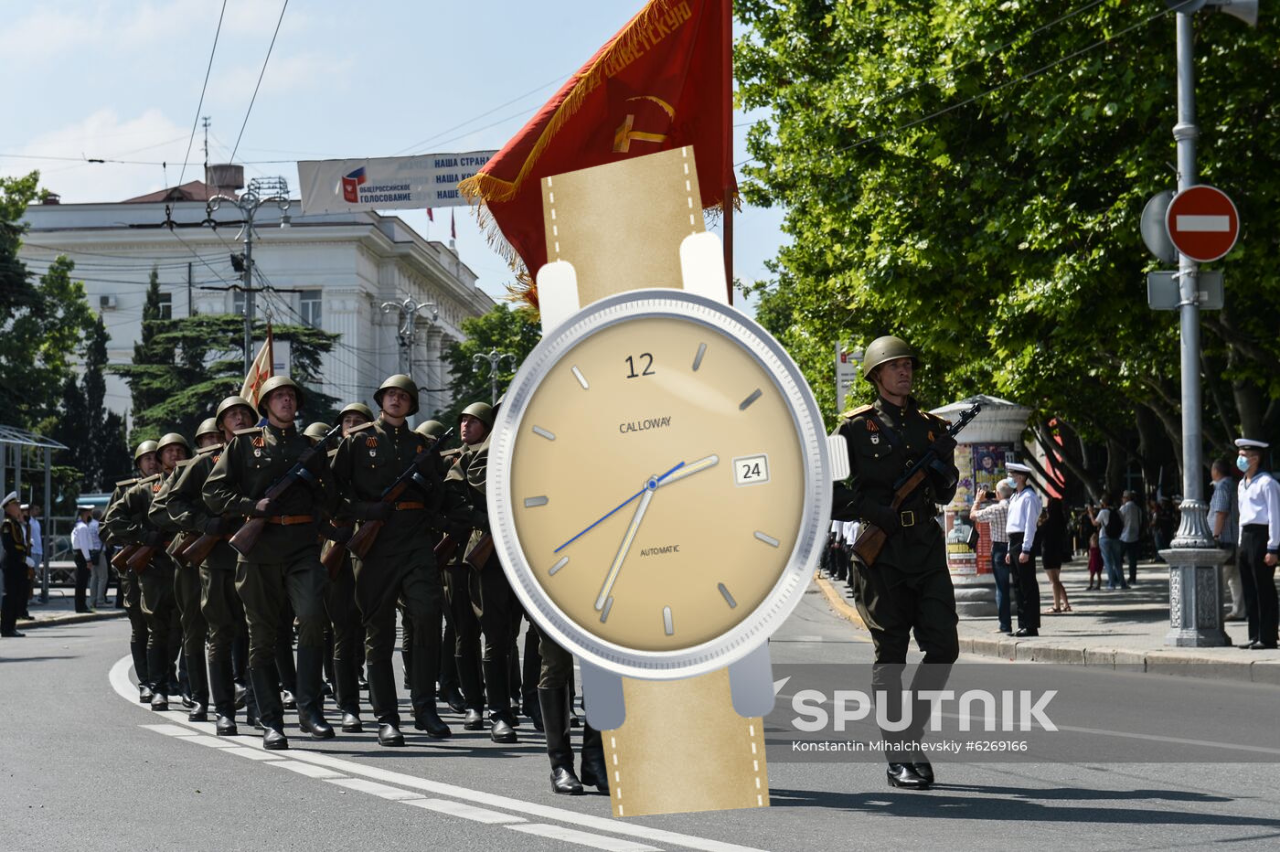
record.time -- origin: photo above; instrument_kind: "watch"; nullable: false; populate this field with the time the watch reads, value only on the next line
2:35:41
